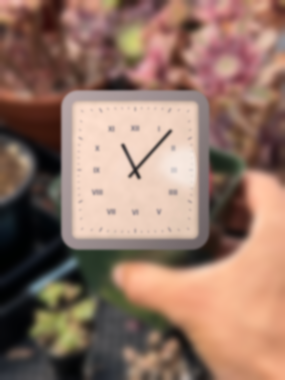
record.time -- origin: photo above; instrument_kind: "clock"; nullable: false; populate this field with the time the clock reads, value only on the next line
11:07
